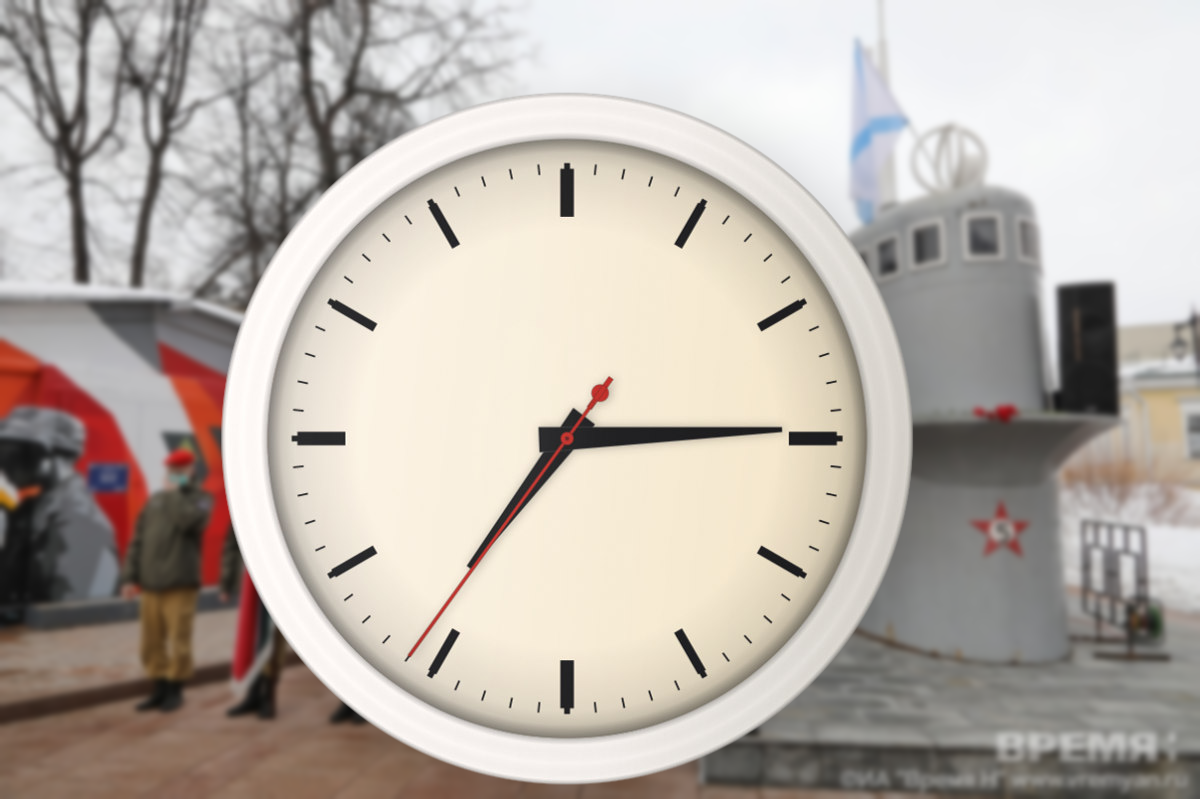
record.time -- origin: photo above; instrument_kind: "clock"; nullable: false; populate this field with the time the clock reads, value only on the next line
7:14:36
